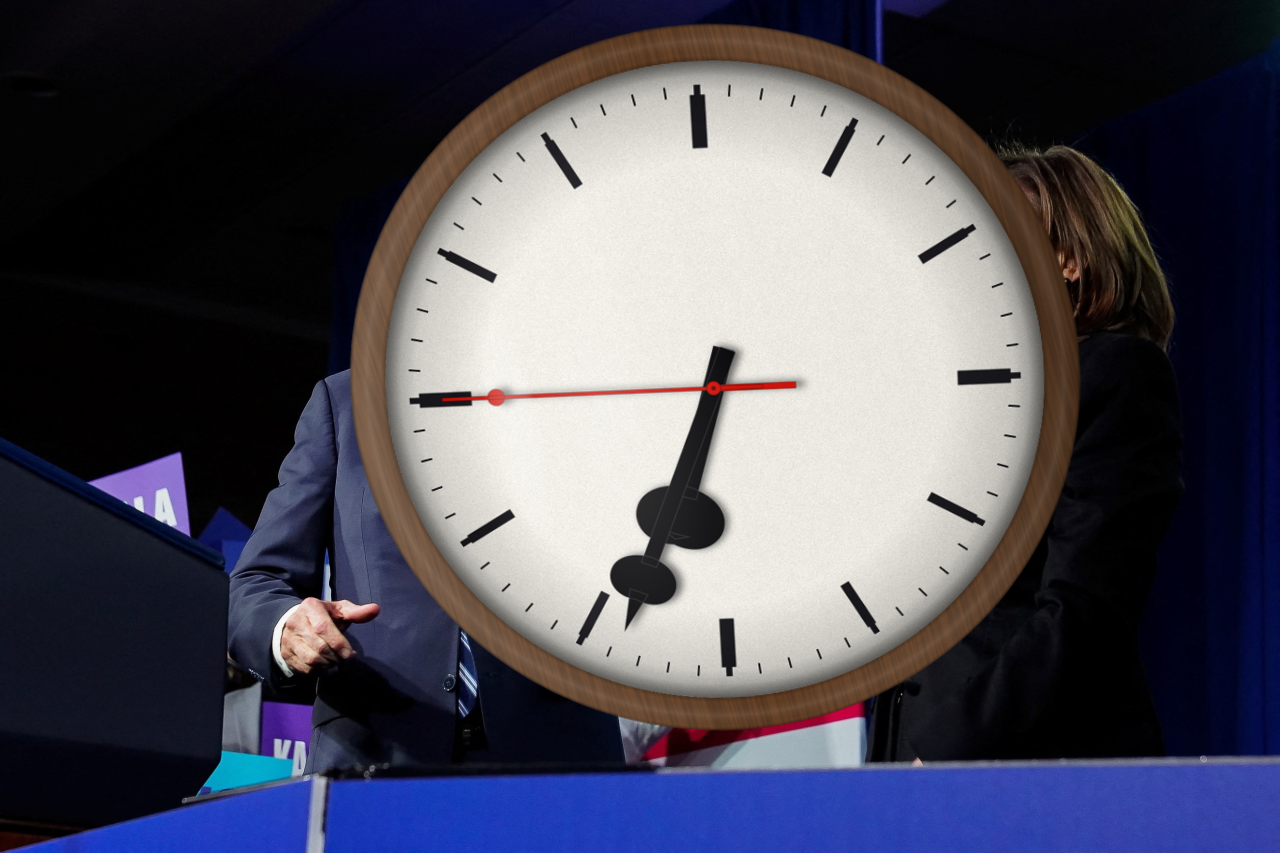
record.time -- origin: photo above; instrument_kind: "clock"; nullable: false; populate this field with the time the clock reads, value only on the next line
6:33:45
